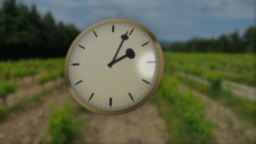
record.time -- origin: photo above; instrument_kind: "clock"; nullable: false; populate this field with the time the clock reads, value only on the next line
2:04
